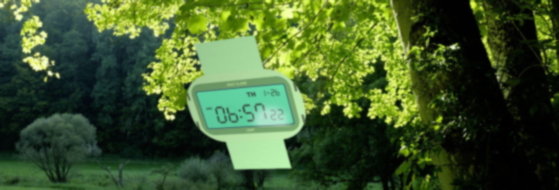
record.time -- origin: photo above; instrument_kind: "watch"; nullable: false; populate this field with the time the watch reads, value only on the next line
6:57:22
